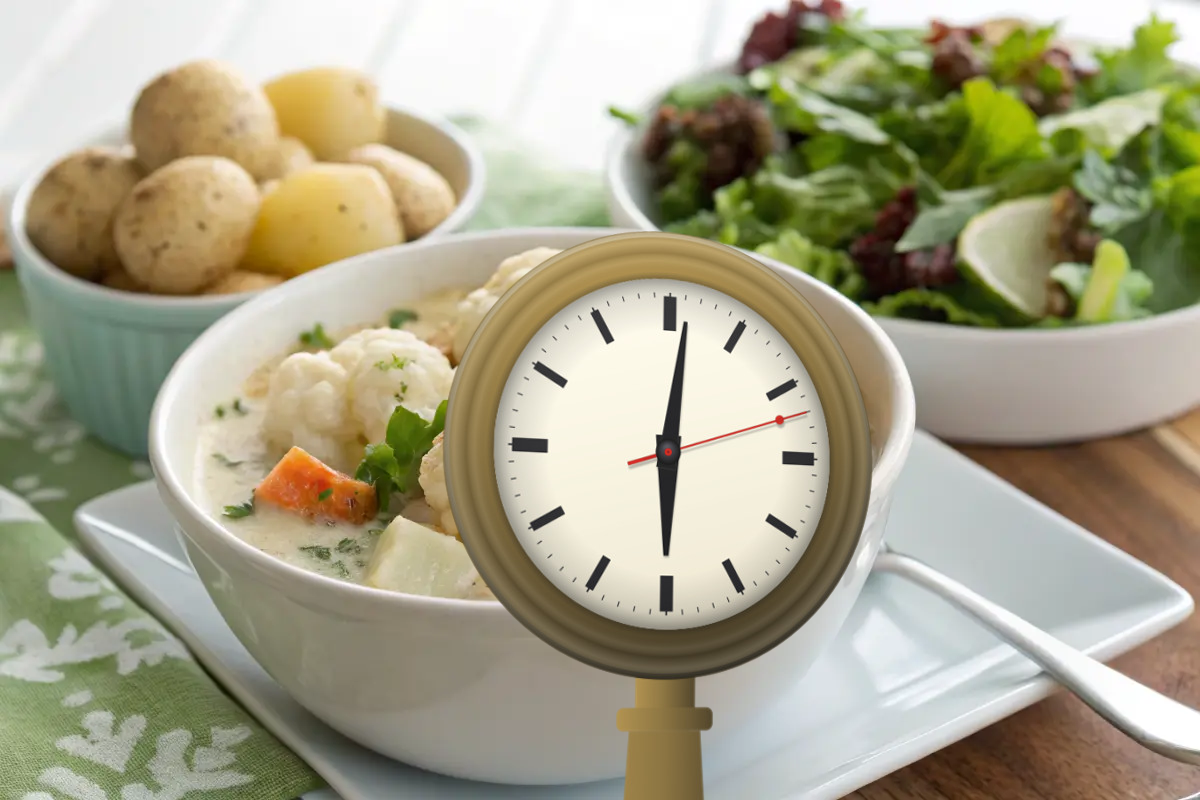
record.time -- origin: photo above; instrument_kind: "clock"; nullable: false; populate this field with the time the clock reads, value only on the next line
6:01:12
